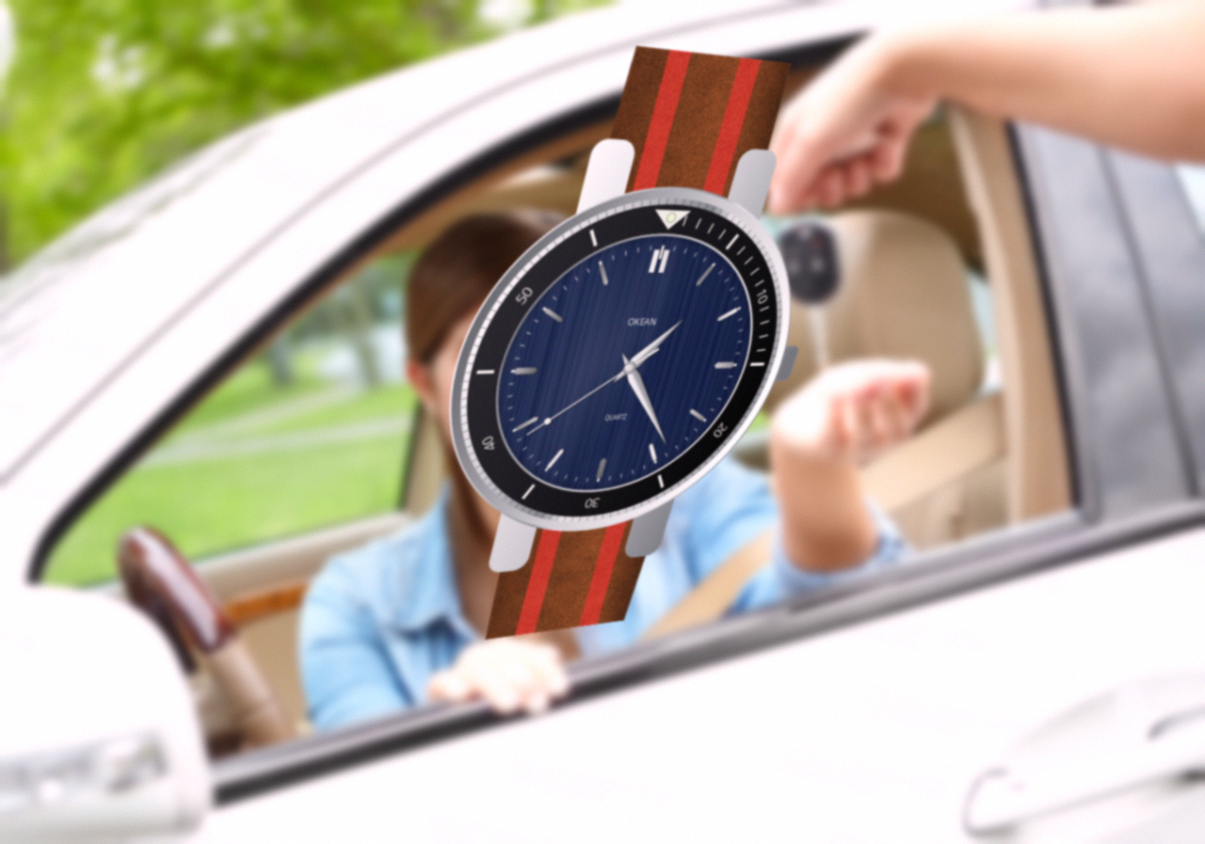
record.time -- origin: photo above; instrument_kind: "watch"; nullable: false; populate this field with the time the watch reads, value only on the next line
1:23:39
